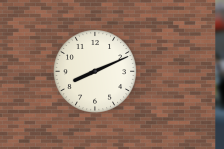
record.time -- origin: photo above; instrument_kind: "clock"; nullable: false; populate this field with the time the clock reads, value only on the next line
8:11
